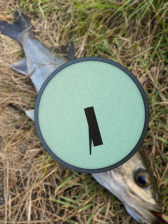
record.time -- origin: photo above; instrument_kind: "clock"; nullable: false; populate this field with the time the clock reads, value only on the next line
5:30
